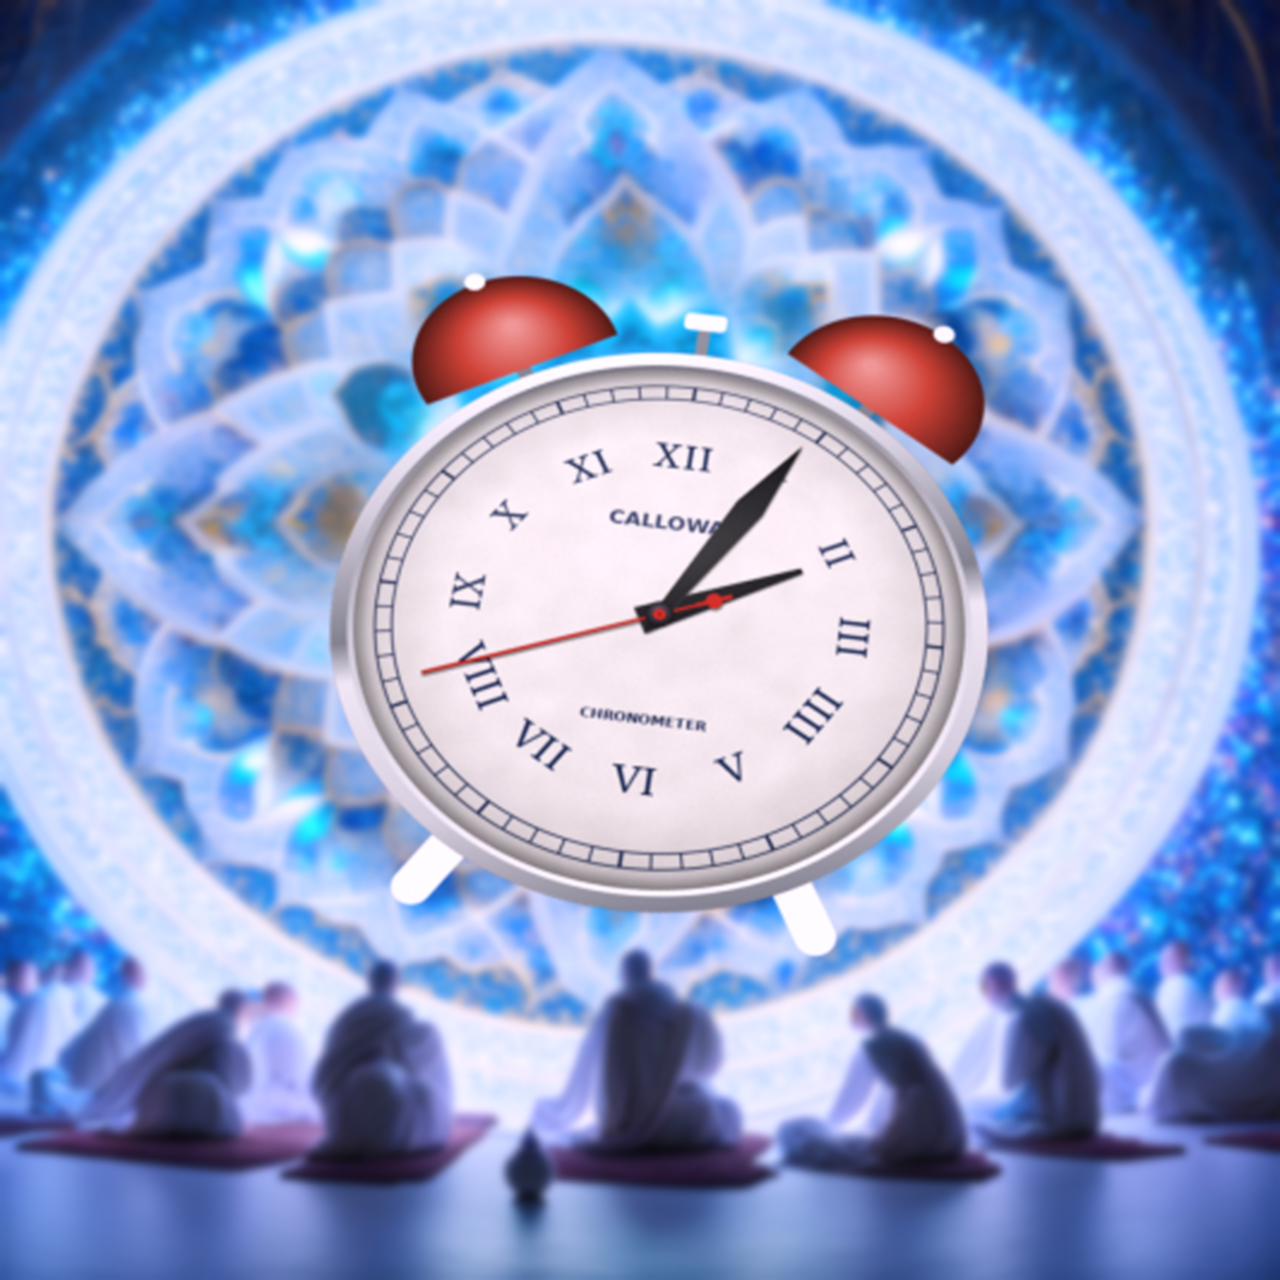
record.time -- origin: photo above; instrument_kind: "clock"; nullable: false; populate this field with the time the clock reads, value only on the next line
2:04:41
